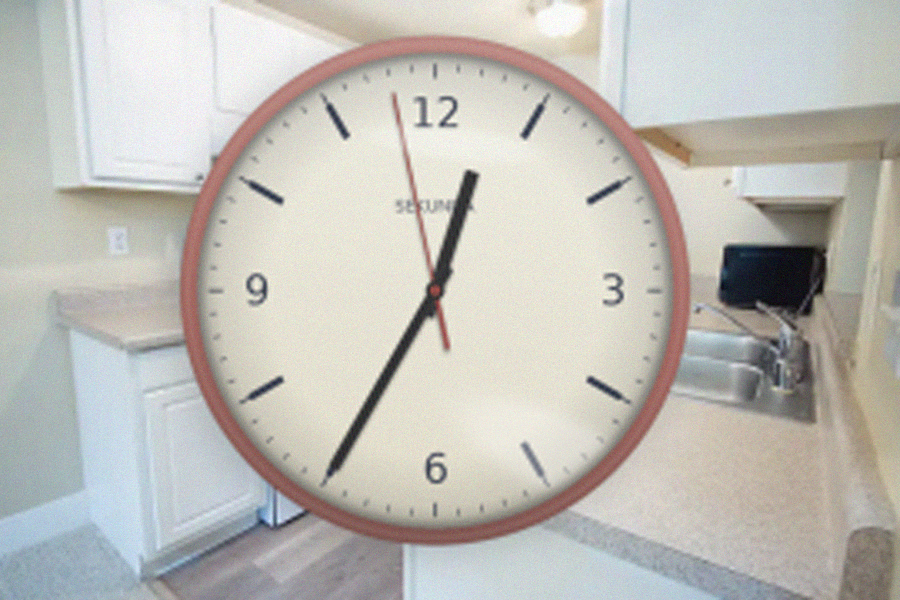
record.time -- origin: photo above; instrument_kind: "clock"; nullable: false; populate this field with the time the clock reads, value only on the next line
12:34:58
